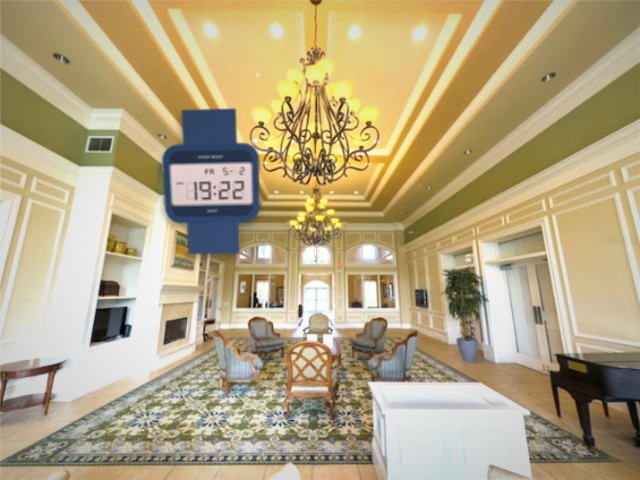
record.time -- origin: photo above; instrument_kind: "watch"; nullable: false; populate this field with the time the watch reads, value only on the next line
19:22
